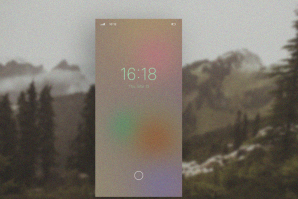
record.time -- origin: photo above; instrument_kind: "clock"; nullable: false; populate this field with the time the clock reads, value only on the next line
16:18
